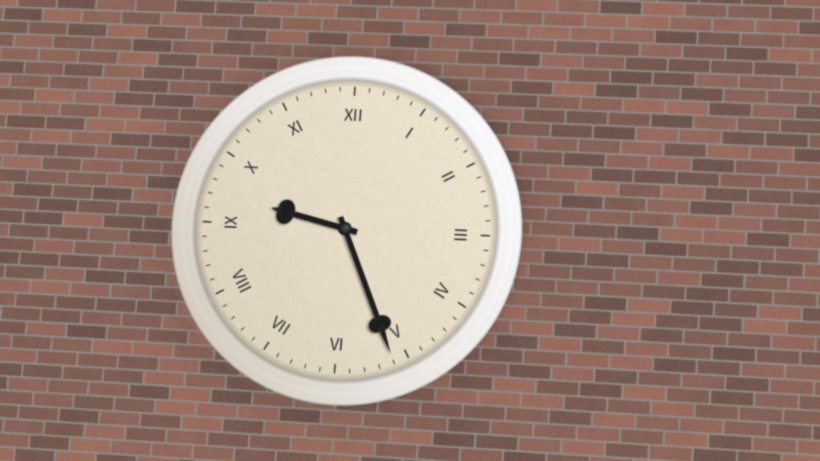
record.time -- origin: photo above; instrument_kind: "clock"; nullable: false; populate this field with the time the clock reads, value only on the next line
9:26
